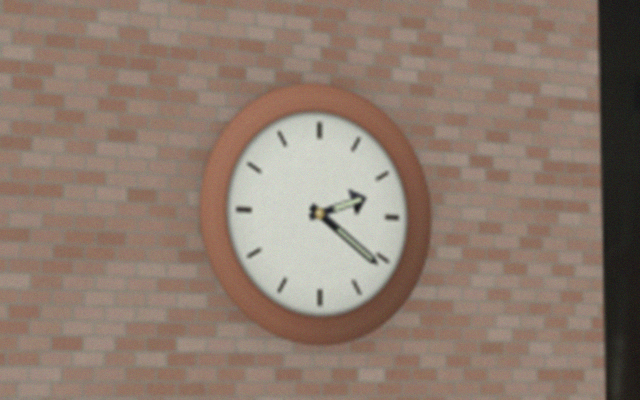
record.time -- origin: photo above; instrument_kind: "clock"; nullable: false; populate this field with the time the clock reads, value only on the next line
2:21
